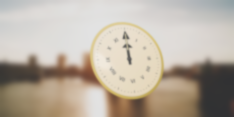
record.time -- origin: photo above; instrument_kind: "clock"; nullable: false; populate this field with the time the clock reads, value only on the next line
12:00
